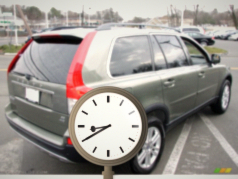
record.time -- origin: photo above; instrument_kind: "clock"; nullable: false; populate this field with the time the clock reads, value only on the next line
8:40
